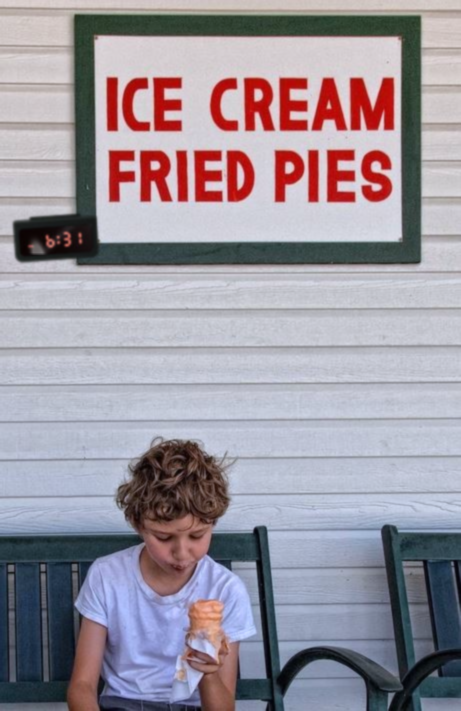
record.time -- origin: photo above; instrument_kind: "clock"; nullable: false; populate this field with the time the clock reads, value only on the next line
6:31
